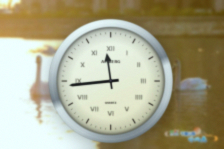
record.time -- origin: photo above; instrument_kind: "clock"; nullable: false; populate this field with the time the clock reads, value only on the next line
11:44
